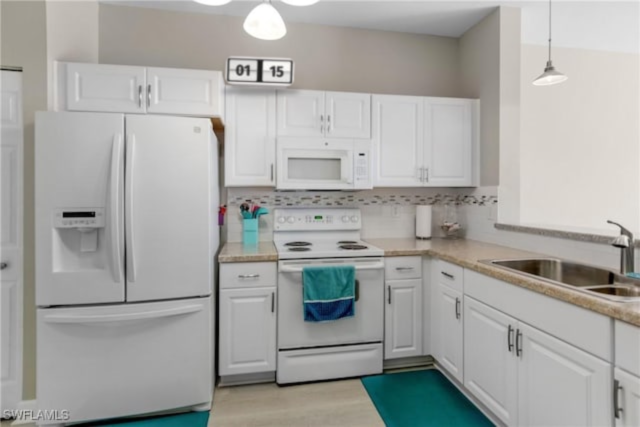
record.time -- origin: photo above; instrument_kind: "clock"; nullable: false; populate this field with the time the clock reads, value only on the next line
1:15
